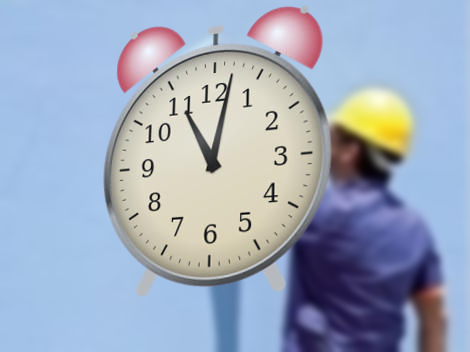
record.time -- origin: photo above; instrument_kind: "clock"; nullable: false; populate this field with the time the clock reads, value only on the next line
11:02
